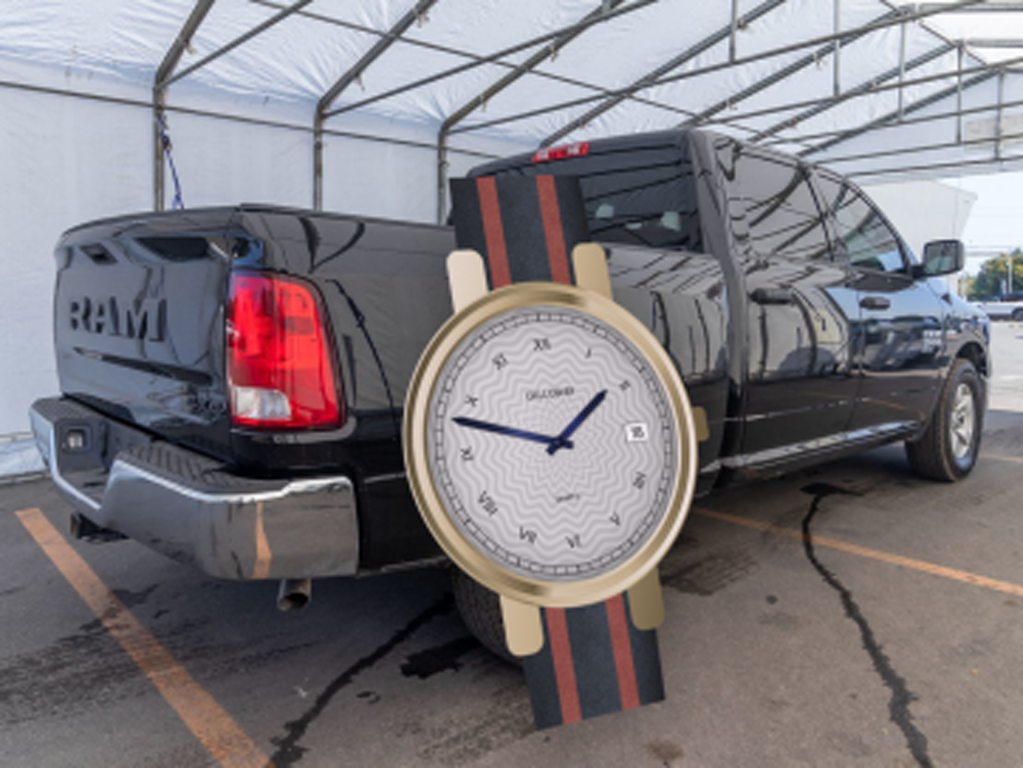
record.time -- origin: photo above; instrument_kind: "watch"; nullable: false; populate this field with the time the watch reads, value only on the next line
1:48
